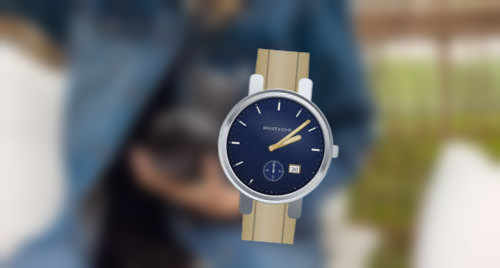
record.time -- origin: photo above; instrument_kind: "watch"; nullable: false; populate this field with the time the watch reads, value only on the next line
2:08
